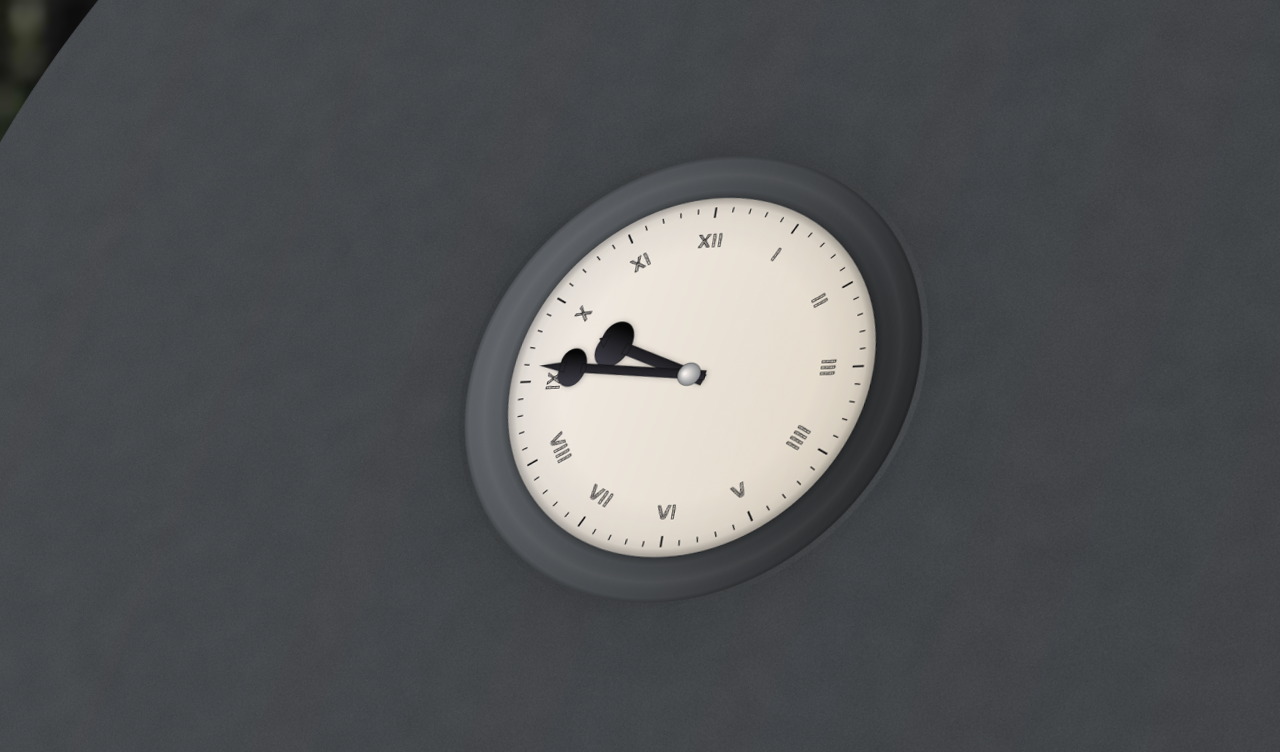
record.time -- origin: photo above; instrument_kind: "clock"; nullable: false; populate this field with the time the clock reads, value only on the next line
9:46
